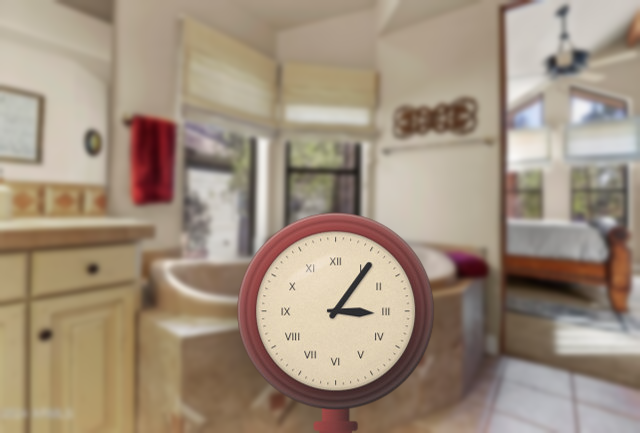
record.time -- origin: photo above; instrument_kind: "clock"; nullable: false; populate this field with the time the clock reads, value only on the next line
3:06
